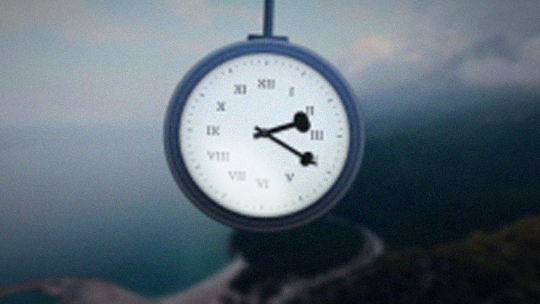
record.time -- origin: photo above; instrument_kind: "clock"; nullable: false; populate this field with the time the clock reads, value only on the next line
2:20
